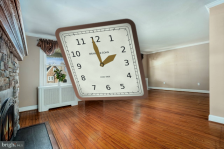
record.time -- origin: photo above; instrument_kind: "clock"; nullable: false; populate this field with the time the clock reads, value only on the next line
1:59
